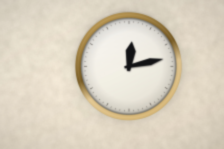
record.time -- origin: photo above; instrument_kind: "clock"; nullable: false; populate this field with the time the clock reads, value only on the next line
12:13
